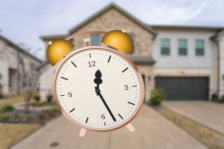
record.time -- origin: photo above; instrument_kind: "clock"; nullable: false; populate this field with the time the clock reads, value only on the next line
12:27
